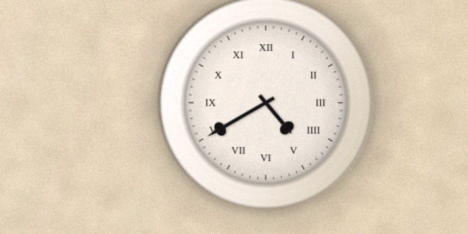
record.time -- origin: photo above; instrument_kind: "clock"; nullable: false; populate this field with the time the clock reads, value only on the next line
4:40
